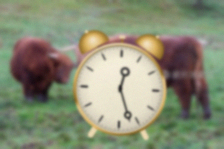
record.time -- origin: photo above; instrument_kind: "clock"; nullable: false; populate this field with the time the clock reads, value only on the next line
12:27
